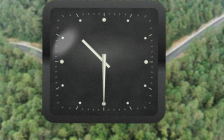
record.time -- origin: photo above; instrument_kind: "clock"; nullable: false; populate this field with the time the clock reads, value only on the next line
10:30
